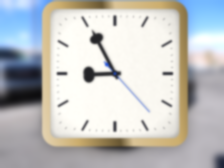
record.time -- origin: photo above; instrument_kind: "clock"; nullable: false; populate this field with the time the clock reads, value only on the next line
8:55:23
